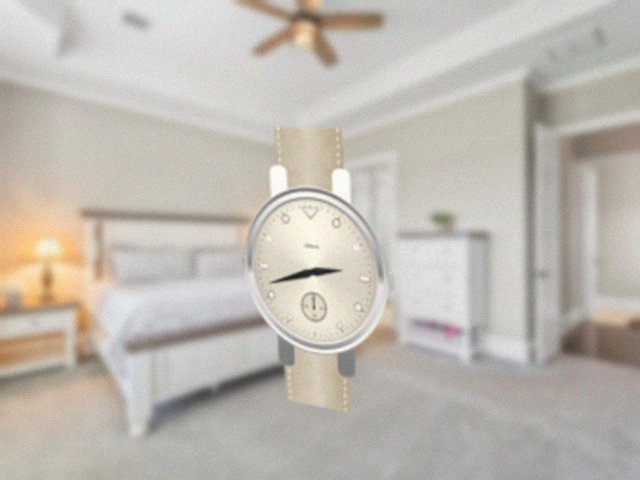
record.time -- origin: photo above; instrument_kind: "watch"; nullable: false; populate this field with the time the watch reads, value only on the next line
2:42
